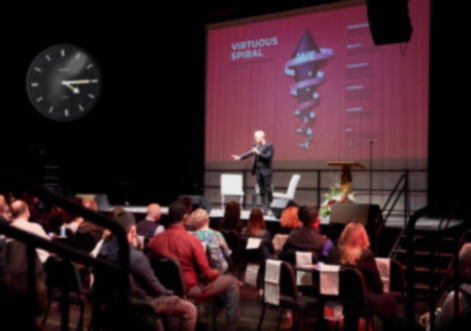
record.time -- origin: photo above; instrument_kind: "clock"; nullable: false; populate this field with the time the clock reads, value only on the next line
4:15
